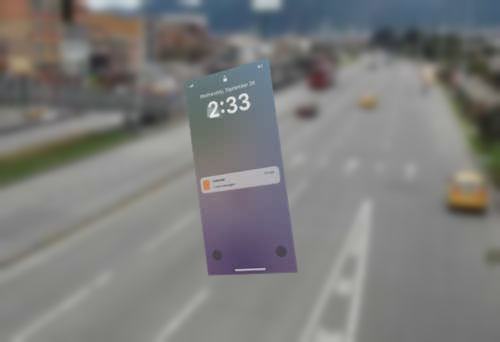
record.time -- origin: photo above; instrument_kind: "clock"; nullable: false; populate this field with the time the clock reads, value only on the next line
2:33
